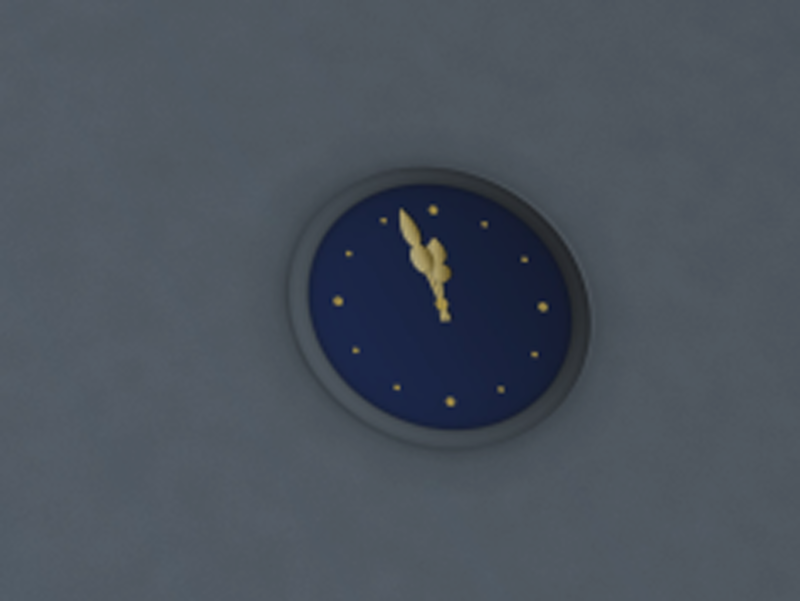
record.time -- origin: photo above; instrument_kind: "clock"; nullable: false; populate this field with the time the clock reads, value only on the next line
11:57
